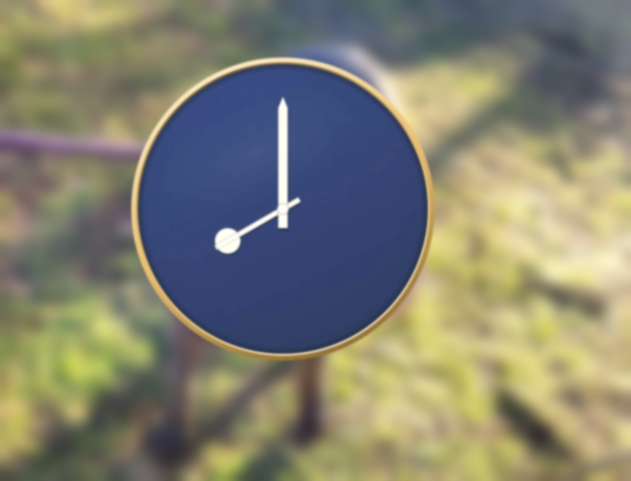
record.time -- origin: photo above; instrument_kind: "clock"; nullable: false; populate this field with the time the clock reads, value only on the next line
8:00
